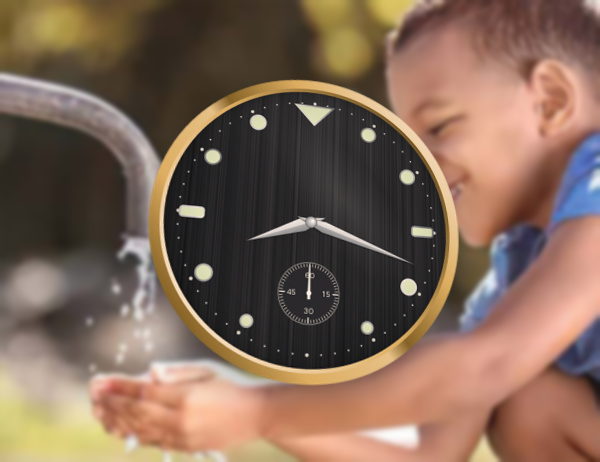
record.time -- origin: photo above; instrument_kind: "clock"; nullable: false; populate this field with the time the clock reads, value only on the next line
8:18
